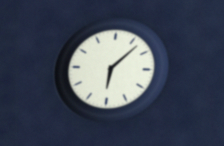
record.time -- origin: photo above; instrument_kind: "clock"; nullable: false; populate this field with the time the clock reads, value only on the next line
6:07
